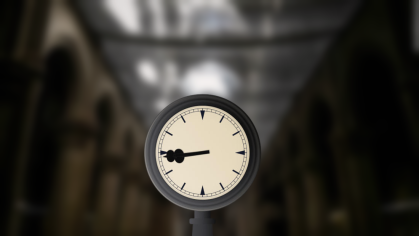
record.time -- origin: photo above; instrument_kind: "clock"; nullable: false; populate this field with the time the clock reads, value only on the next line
8:44
